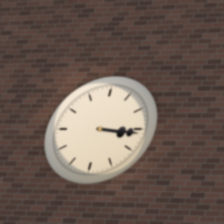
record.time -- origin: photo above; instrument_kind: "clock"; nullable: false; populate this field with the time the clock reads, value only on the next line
3:16
